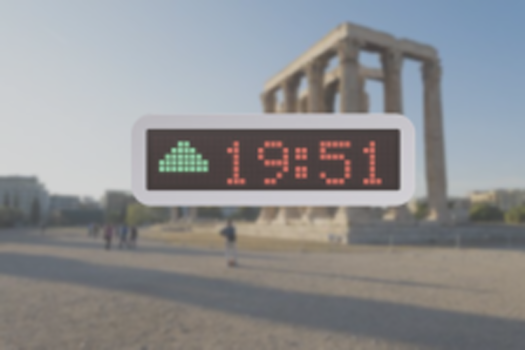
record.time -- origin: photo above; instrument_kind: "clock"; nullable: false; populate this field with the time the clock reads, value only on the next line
19:51
